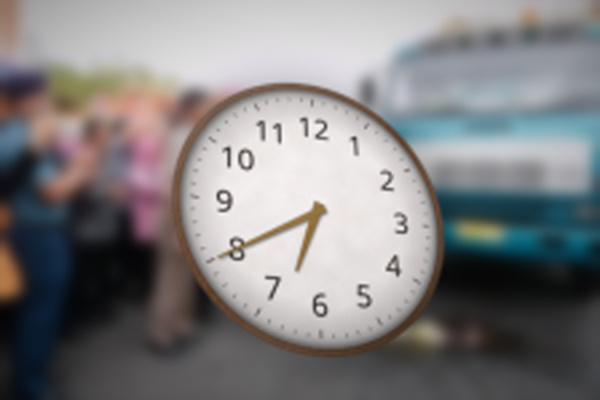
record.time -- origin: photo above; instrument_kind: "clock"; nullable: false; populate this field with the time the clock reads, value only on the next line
6:40
